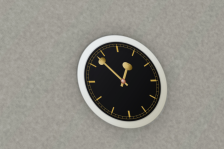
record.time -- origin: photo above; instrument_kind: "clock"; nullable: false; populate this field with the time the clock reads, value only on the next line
12:53
